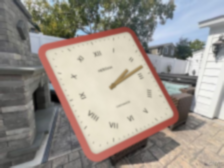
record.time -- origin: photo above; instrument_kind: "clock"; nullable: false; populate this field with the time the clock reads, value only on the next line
2:13
